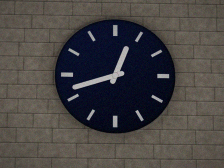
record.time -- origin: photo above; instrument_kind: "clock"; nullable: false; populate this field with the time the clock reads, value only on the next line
12:42
